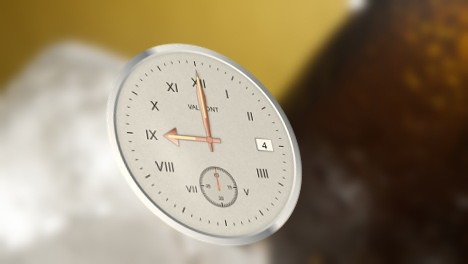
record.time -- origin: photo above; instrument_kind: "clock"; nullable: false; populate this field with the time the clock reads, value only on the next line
9:00
